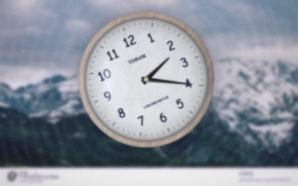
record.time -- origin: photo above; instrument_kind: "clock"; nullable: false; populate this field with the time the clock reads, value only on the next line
2:20
